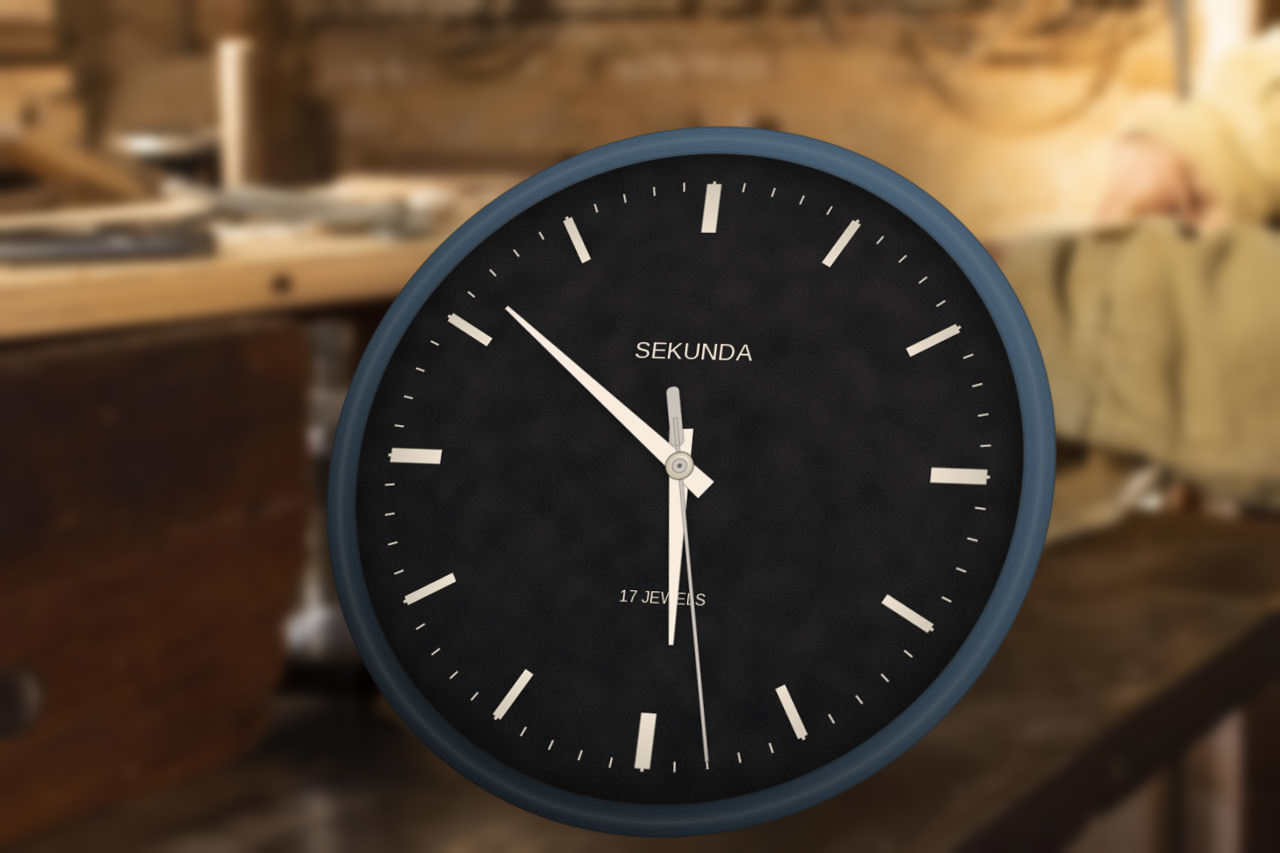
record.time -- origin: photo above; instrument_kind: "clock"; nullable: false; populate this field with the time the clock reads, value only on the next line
5:51:28
